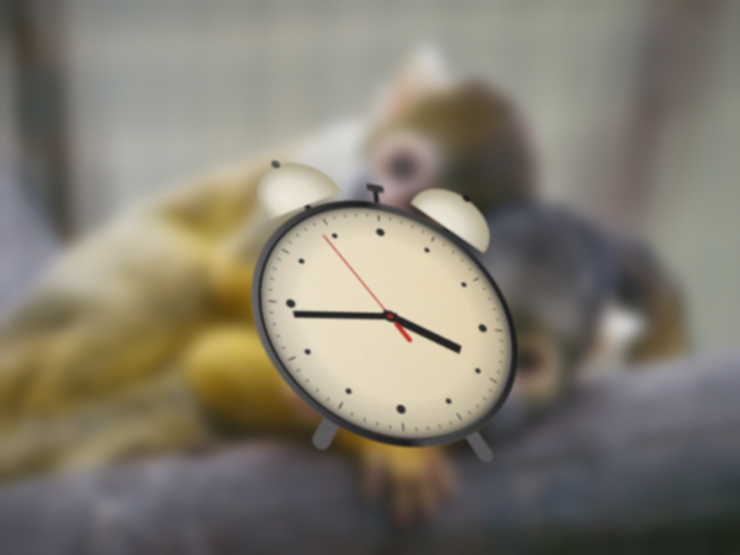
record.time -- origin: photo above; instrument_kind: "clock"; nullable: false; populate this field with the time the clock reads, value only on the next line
3:43:54
